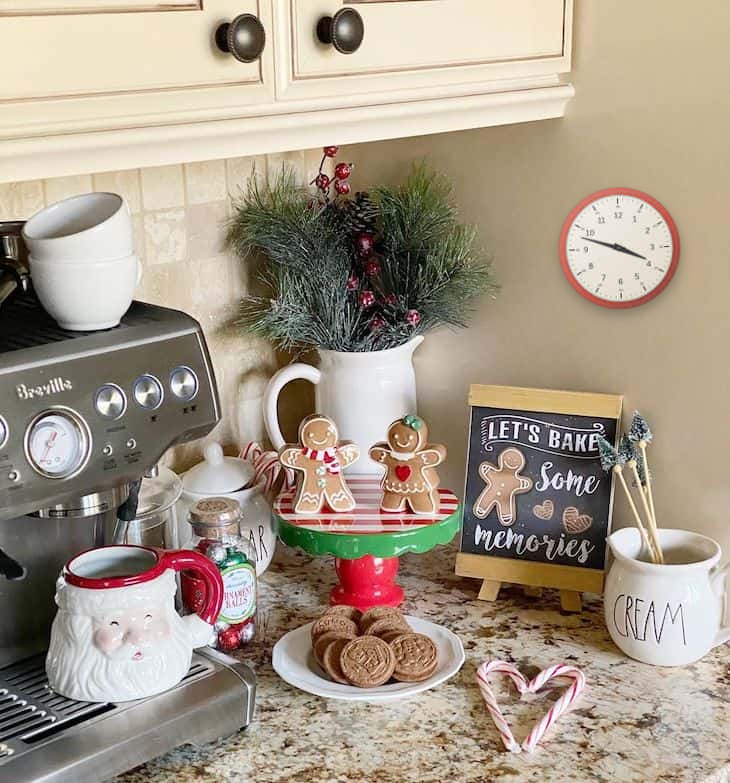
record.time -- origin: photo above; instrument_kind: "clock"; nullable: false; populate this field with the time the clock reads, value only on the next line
3:48
